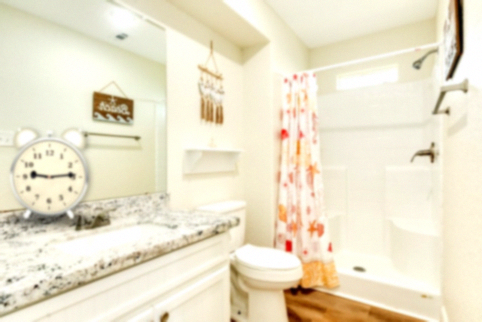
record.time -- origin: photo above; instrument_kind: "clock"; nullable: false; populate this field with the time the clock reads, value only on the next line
9:14
